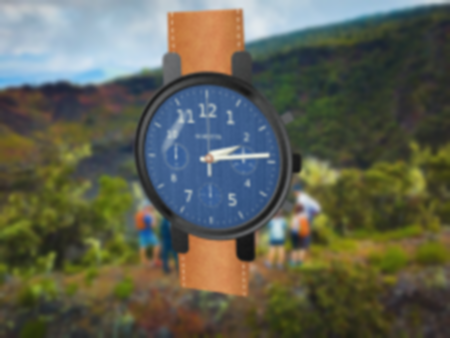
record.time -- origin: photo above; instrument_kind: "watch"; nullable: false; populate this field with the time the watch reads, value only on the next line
2:14
